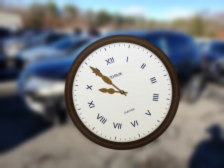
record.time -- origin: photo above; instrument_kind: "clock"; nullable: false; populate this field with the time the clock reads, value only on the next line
9:55
